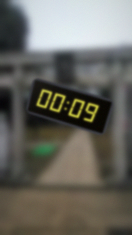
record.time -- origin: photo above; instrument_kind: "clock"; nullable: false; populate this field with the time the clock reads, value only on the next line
0:09
